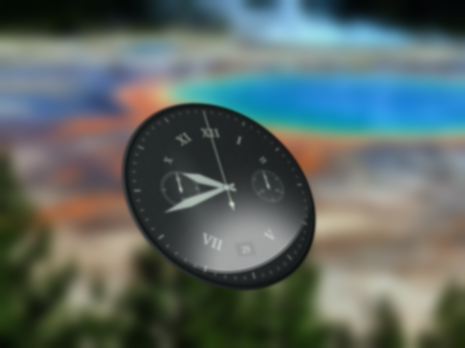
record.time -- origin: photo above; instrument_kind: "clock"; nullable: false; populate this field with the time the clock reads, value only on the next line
9:42
